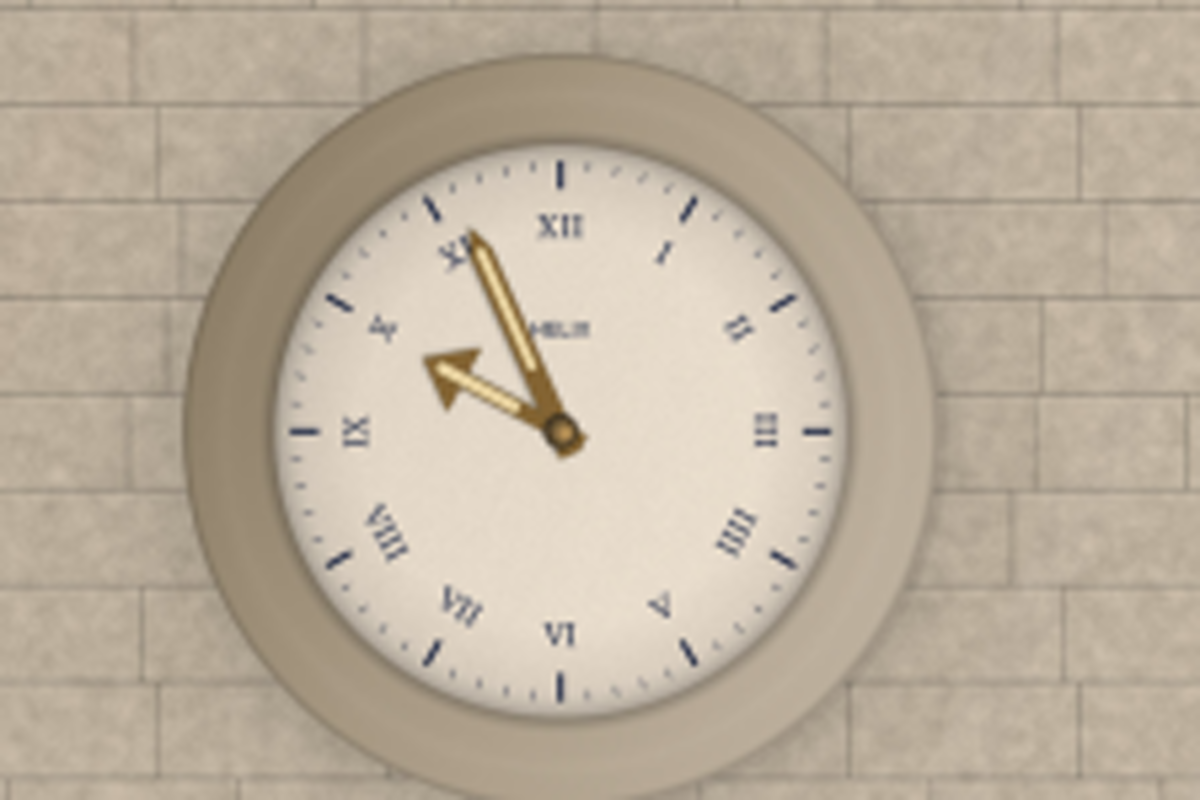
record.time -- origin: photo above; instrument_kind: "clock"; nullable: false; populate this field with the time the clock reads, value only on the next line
9:56
